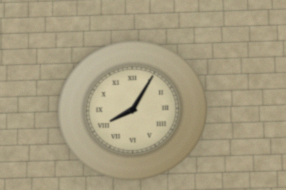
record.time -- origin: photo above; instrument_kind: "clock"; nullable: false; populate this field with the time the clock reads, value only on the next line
8:05
